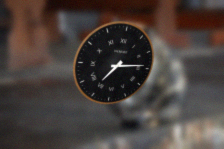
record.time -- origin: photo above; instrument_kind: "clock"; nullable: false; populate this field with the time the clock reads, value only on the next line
7:14
